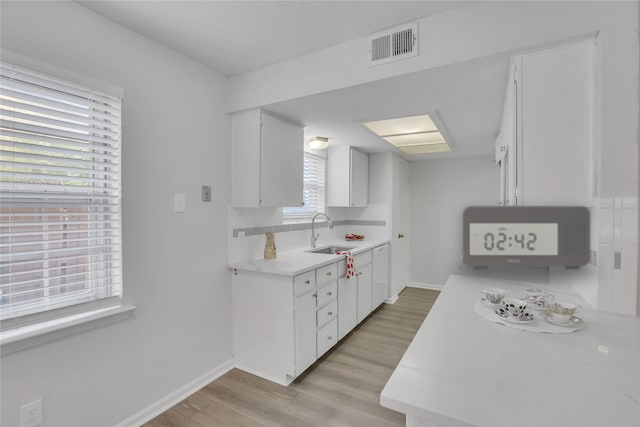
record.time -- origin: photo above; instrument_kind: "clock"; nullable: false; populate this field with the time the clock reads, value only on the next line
2:42
